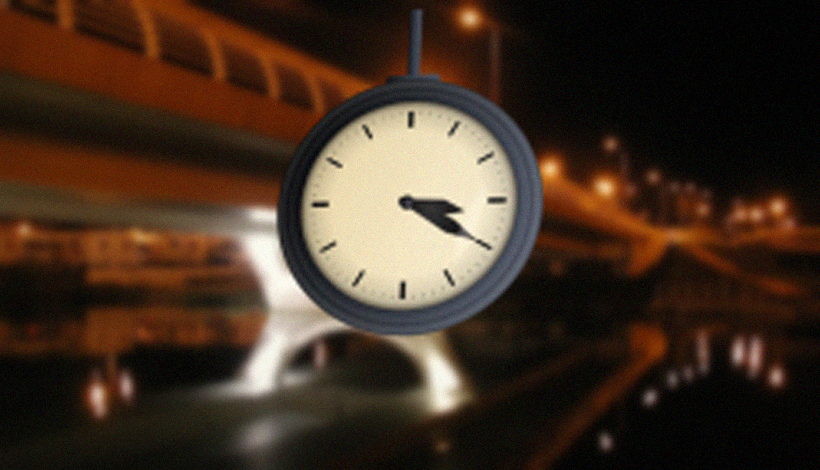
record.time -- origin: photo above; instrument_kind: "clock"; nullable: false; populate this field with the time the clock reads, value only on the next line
3:20
